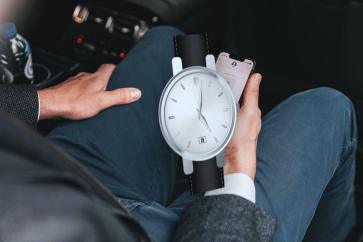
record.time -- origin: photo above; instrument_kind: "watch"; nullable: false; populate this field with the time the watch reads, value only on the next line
5:02
